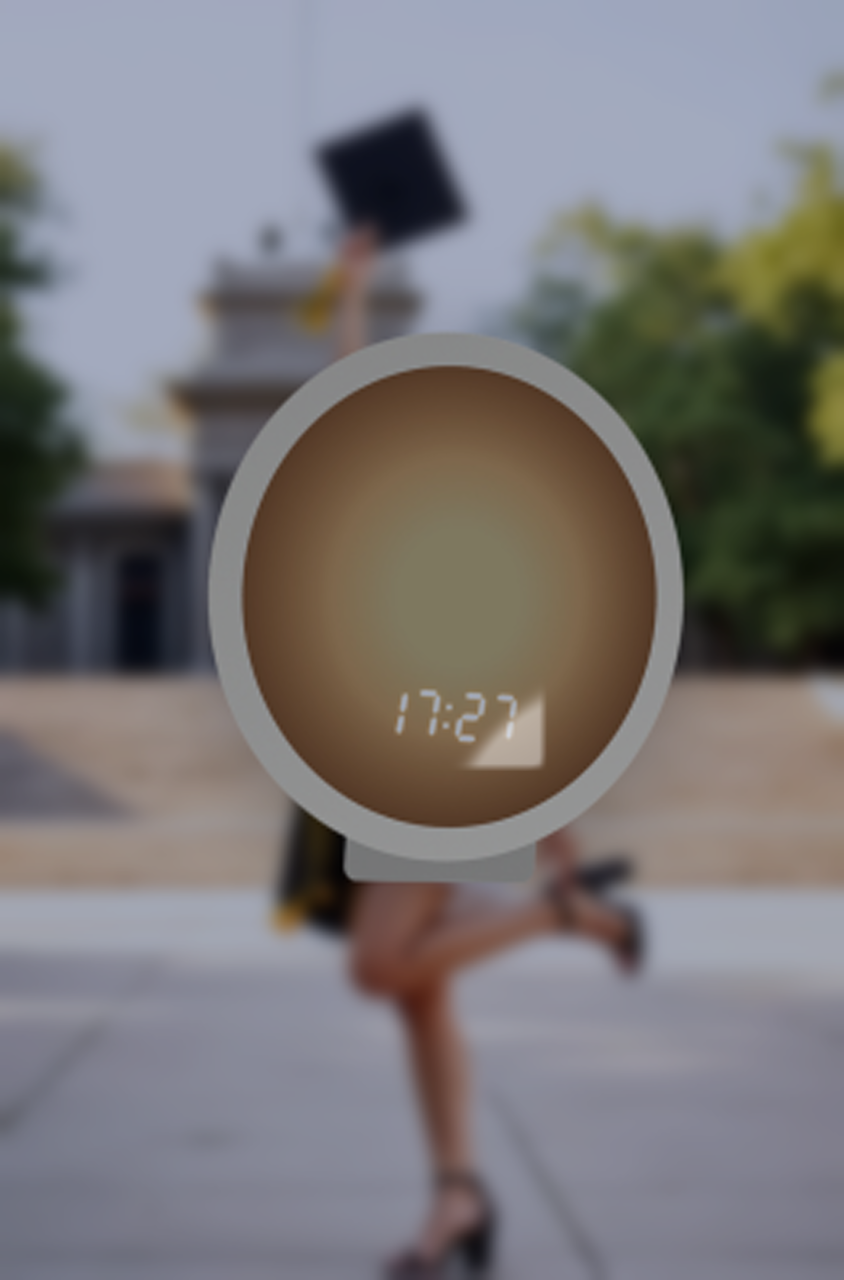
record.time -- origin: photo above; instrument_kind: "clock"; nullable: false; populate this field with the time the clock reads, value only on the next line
17:27
